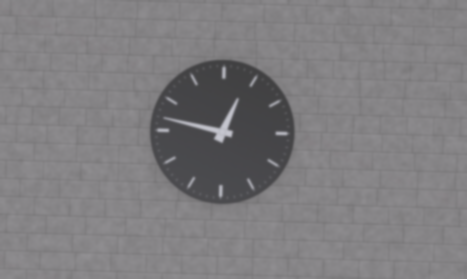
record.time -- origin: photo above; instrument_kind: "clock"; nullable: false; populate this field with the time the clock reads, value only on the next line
12:47
